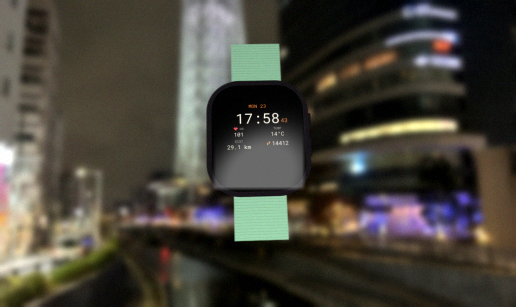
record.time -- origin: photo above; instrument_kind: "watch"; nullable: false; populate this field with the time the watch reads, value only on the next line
17:58
